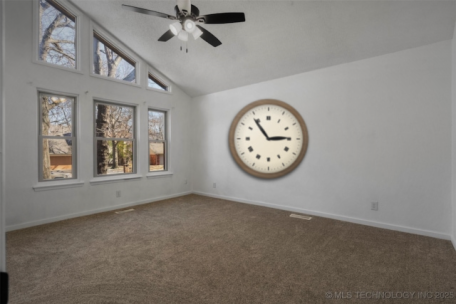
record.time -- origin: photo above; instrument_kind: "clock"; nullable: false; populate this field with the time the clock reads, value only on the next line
2:54
